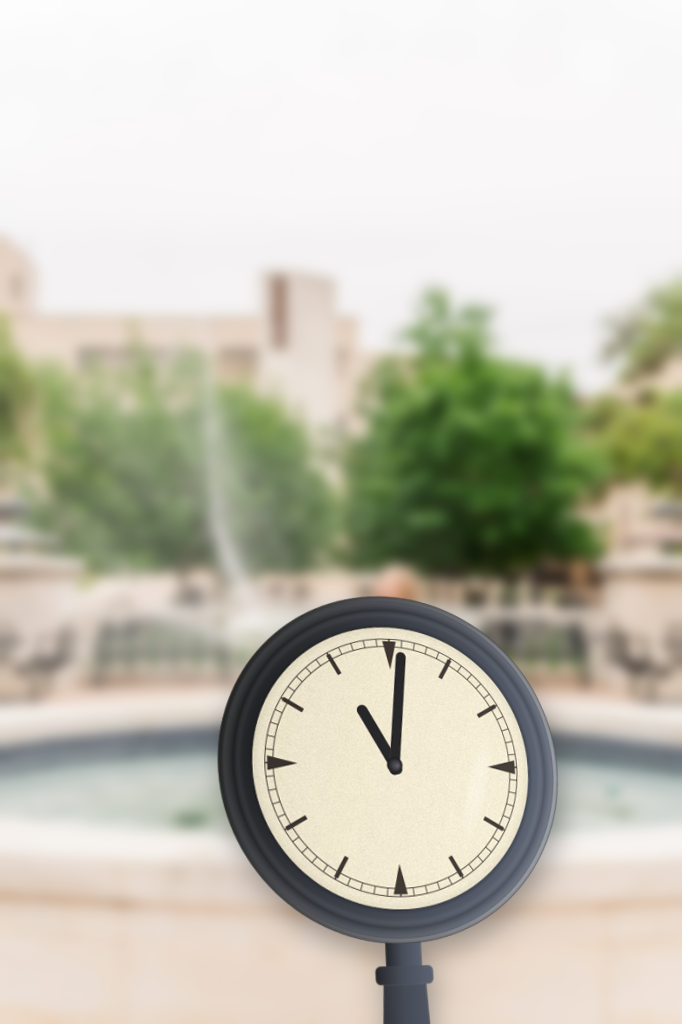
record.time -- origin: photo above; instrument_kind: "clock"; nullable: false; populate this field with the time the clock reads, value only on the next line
11:01
